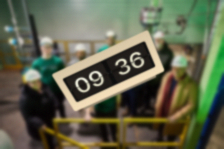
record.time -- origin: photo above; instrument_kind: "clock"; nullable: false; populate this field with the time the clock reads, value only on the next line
9:36
